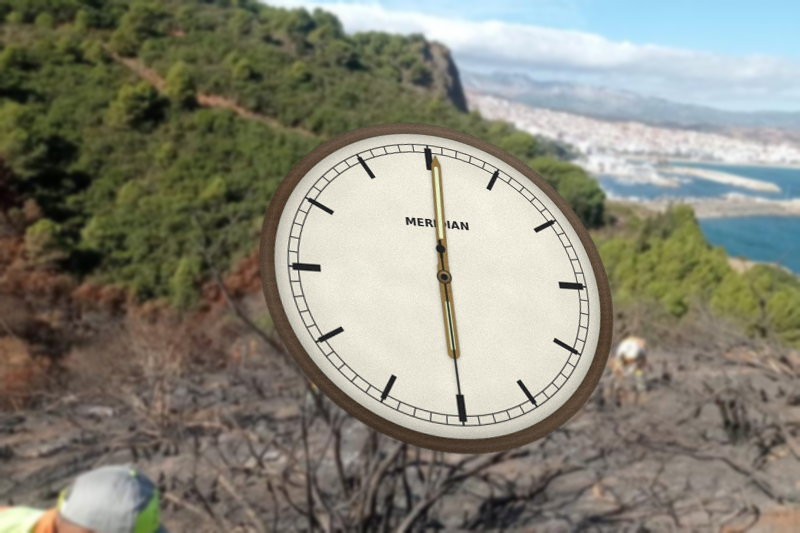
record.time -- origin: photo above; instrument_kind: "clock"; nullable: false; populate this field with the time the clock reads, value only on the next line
6:00:30
